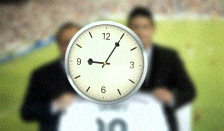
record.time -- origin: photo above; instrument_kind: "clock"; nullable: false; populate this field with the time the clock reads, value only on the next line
9:05
